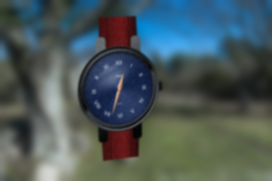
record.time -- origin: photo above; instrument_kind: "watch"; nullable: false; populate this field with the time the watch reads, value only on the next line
12:33
